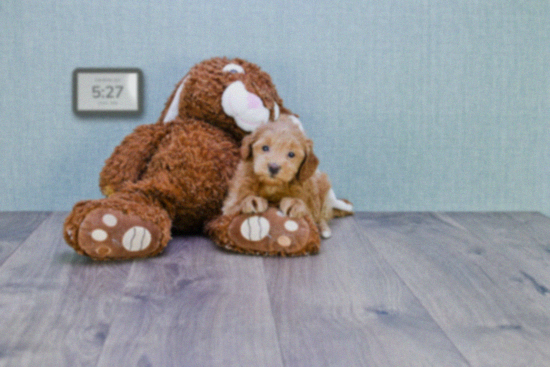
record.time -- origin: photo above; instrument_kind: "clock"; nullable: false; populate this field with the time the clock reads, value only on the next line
5:27
